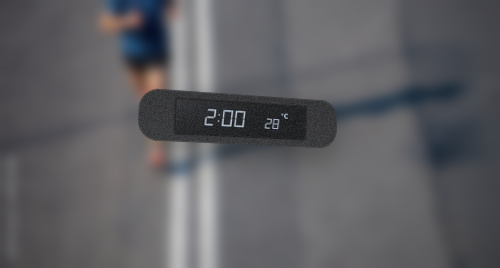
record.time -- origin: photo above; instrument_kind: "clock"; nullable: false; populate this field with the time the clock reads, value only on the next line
2:00
